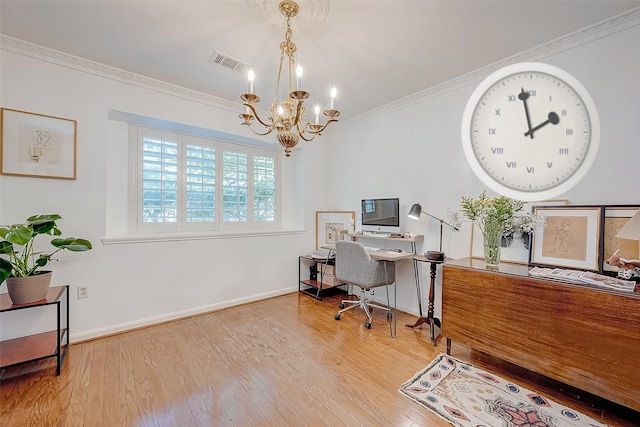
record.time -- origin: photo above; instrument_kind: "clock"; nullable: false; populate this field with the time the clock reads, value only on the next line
1:58
